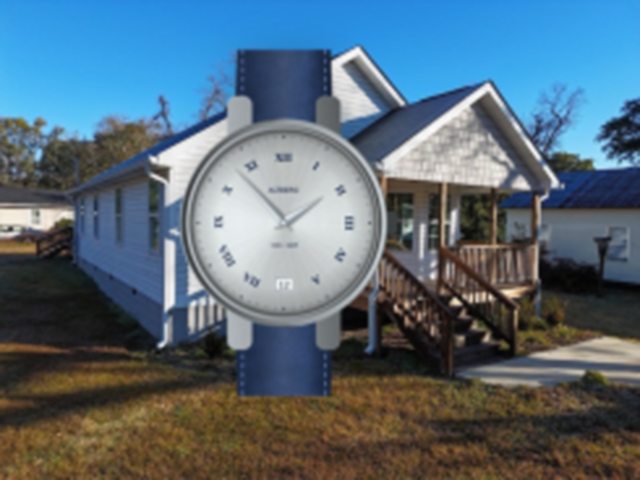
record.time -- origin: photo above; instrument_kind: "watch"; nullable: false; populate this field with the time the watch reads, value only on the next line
1:53
